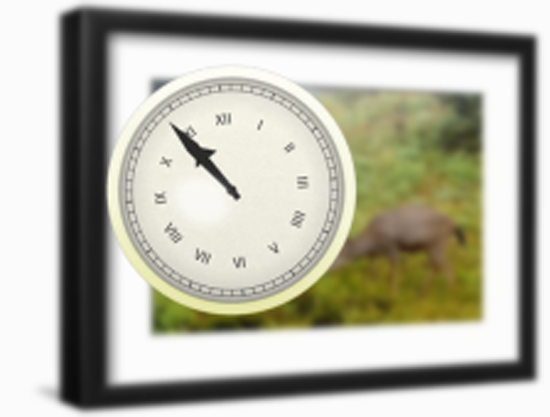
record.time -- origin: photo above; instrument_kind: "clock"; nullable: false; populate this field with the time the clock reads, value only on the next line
10:54
